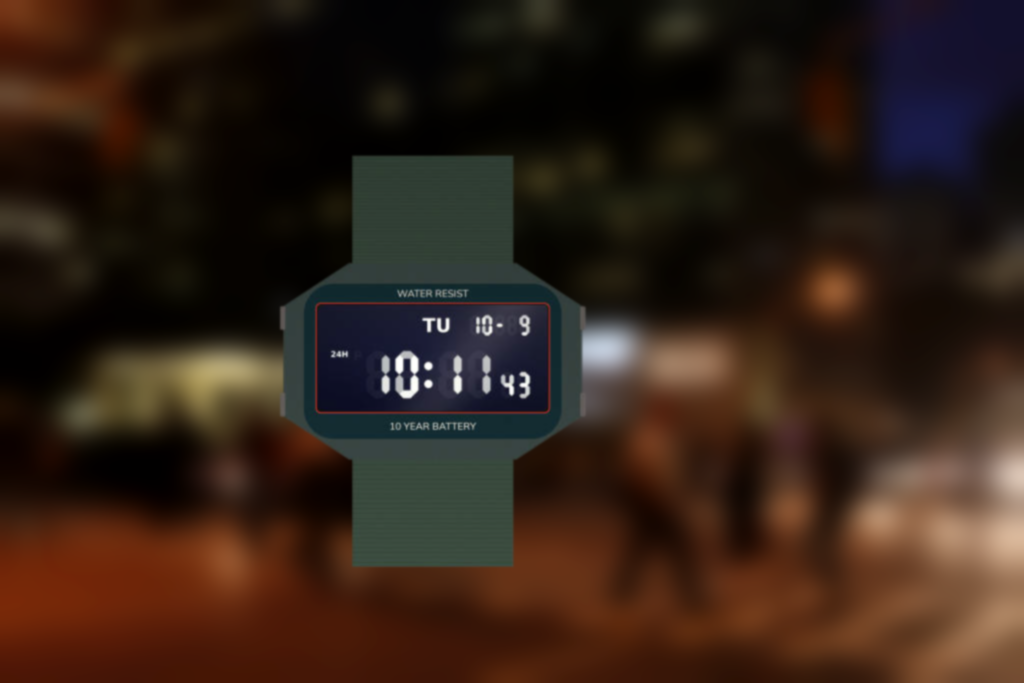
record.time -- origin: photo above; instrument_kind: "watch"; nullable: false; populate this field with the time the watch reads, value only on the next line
10:11:43
